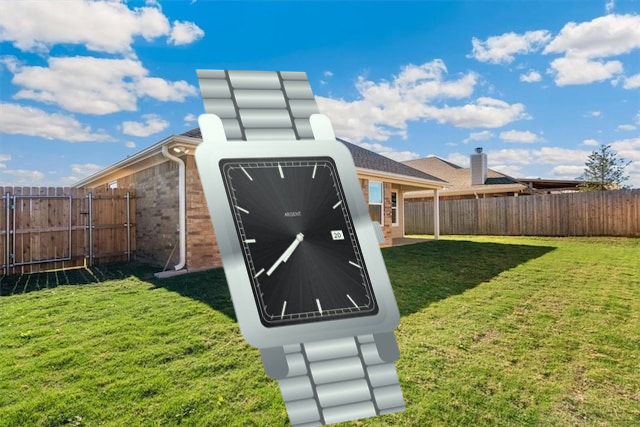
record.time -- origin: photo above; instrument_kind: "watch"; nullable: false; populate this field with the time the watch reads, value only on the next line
7:39
